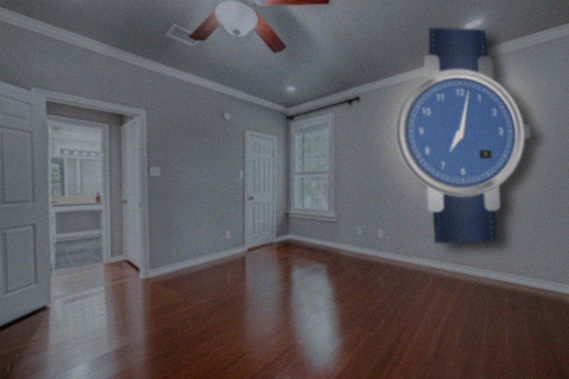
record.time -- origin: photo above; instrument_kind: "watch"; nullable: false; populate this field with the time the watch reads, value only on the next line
7:02
